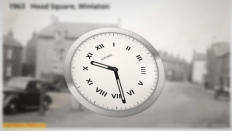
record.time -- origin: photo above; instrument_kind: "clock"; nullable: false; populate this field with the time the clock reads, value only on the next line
10:33
